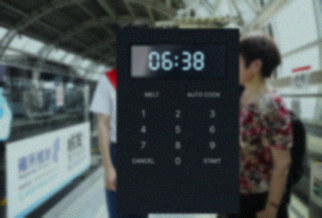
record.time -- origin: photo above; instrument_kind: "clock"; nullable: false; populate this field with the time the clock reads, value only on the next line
6:38
